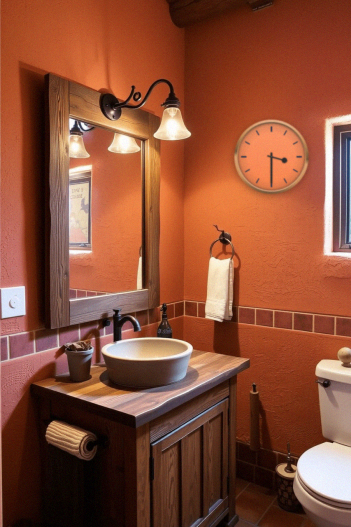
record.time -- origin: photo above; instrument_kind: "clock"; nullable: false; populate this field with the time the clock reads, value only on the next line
3:30
